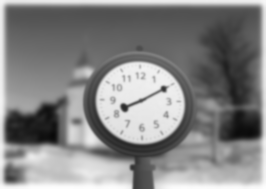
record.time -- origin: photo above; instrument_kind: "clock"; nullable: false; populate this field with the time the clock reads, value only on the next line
8:10
